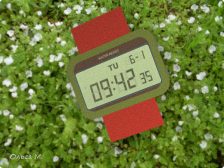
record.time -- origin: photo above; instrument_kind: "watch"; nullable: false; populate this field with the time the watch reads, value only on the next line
9:42:35
